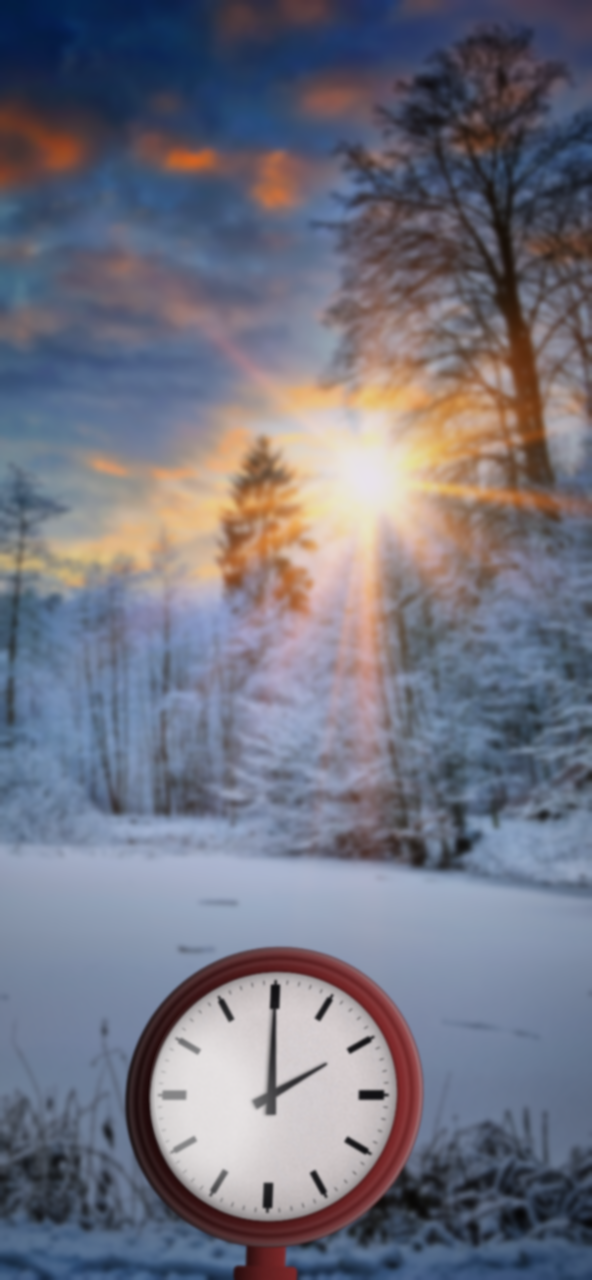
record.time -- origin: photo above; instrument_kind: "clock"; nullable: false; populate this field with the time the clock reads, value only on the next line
2:00
